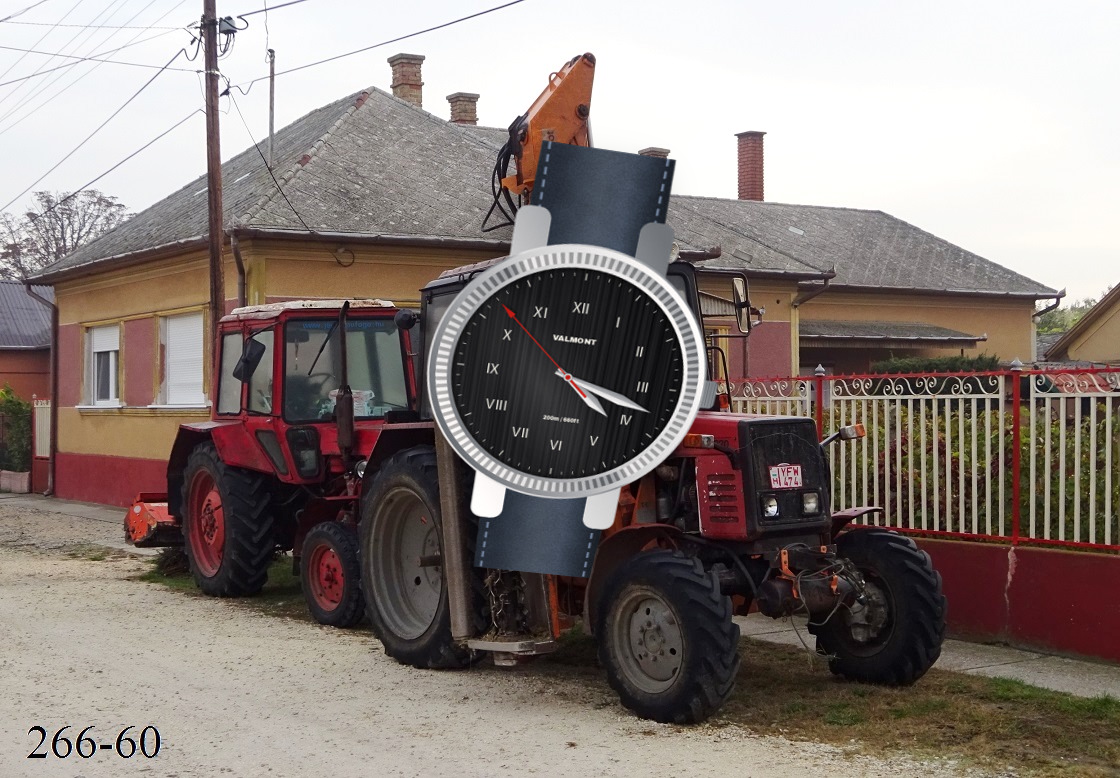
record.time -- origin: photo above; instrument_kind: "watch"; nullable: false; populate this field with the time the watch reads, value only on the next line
4:17:52
